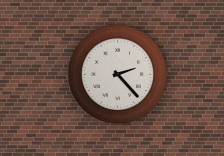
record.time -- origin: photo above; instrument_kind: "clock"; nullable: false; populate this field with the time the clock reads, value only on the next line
2:23
